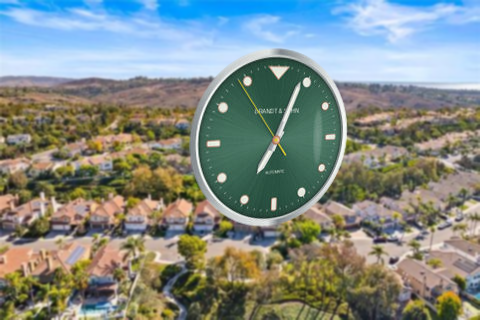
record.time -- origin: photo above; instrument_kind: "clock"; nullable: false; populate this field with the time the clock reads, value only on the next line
7:03:54
